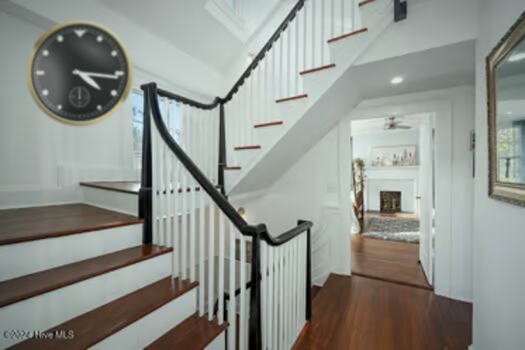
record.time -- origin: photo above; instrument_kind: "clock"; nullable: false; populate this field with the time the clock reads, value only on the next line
4:16
